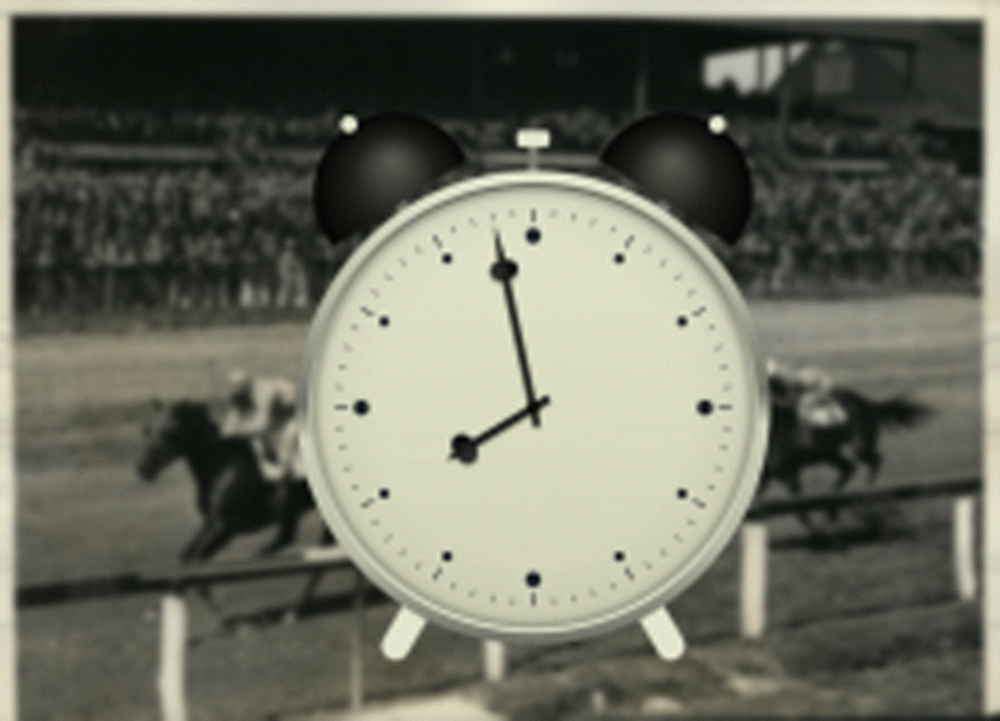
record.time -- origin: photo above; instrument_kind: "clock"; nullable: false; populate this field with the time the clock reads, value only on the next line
7:58
